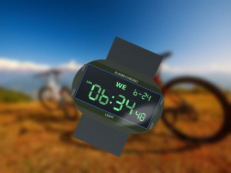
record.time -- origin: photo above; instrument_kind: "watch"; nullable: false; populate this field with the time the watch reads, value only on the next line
6:34
